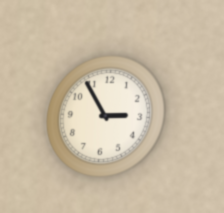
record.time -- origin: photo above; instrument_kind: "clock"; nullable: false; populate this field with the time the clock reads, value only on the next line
2:54
